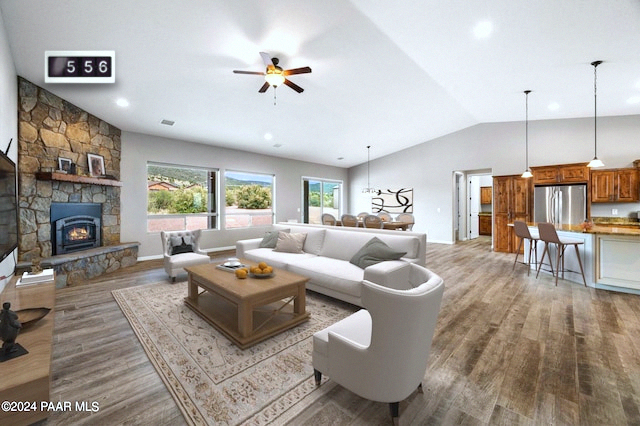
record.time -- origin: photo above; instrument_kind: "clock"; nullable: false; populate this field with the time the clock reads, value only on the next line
5:56
